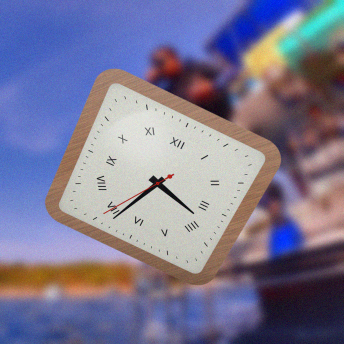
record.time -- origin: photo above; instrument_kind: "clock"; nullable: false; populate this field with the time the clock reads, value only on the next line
3:33:35
